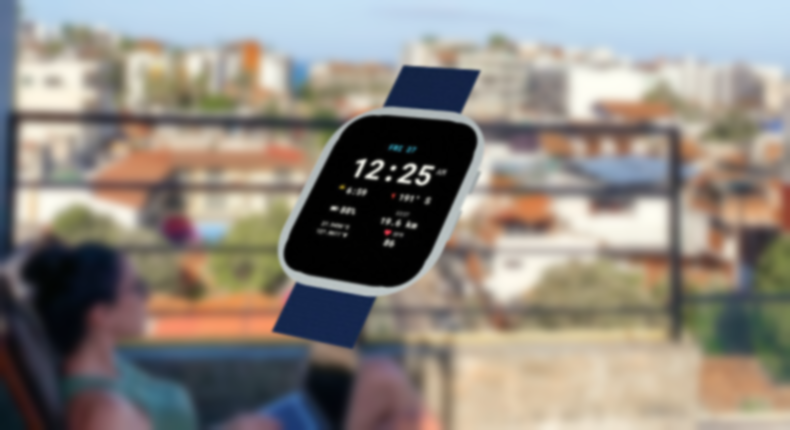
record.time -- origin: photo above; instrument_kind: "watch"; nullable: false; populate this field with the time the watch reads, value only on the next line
12:25
